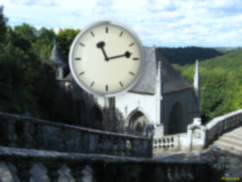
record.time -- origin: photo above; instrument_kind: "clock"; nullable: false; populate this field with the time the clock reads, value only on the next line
11:13
